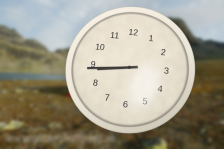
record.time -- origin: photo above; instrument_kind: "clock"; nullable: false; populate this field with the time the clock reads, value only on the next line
8:44
